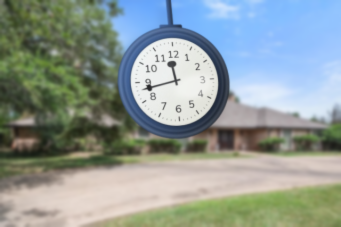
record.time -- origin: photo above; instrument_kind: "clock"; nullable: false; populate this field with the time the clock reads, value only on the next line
11:43
